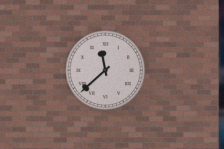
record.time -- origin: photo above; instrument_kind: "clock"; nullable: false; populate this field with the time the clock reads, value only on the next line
11:38
